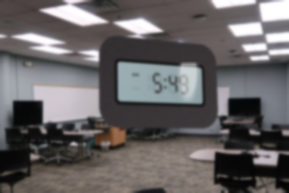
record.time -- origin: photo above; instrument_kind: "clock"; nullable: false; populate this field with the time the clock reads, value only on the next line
5:49
